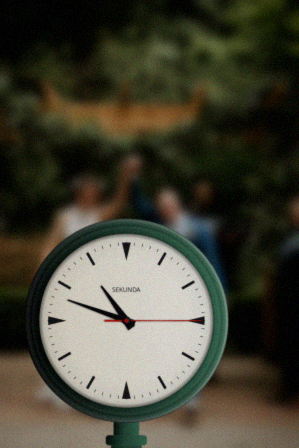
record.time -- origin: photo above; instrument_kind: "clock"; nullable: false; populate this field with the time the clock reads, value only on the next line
10:48:15
